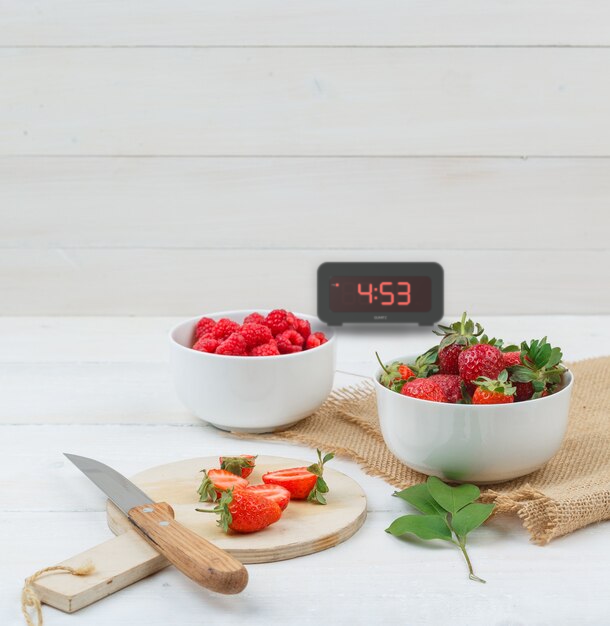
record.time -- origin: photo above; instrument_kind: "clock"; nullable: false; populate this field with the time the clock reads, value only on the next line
4:53
